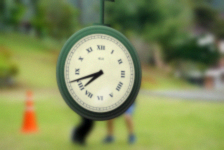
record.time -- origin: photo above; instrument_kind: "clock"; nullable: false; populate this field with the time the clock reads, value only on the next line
7:42
